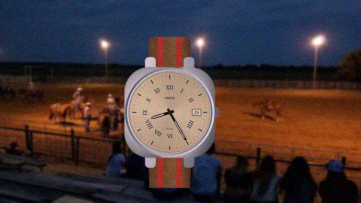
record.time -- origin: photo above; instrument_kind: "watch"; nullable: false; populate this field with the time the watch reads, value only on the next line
8:25
